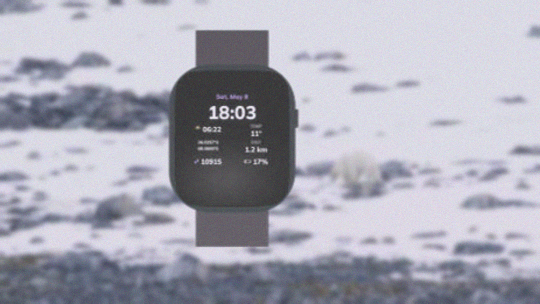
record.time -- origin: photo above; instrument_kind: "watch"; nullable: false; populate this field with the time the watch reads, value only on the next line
18:03
